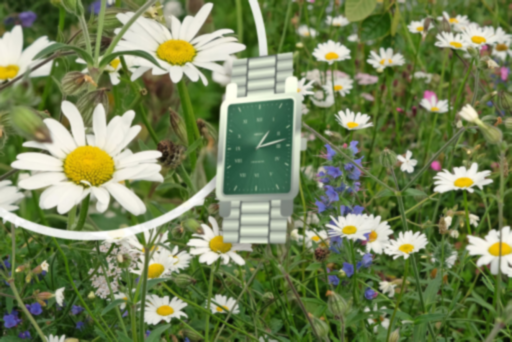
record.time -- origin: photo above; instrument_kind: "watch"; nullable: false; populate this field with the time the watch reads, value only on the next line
1:13
